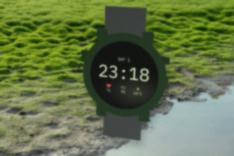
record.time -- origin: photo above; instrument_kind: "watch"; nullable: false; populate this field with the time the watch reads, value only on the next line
23:18
